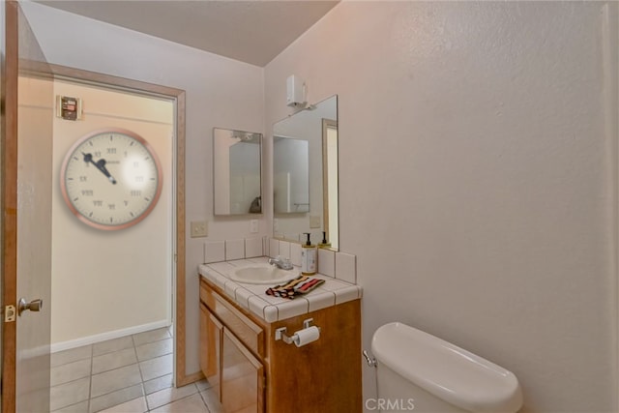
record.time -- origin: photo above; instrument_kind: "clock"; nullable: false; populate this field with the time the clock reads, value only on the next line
10:52
